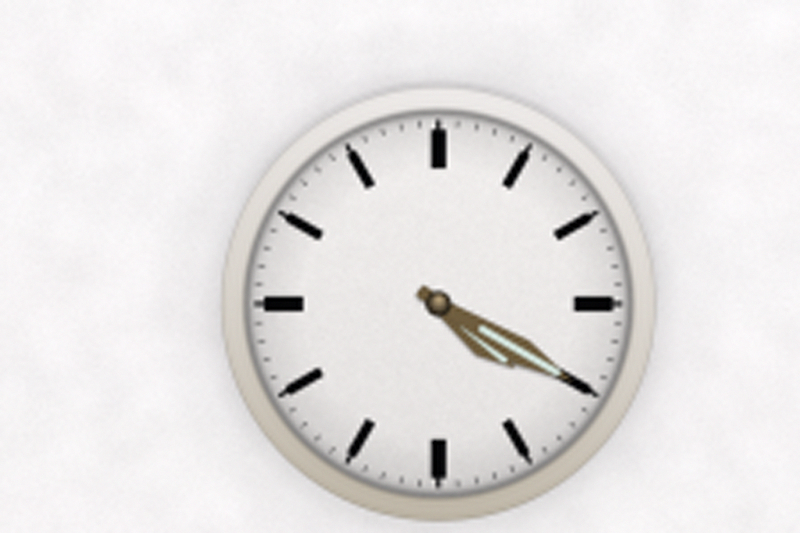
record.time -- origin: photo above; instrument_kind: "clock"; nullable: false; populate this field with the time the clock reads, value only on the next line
4:20
